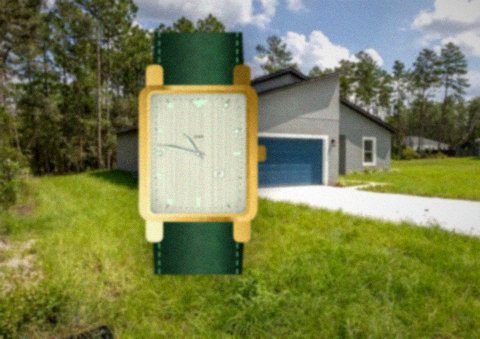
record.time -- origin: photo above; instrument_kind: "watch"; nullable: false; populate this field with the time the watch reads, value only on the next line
10:47
